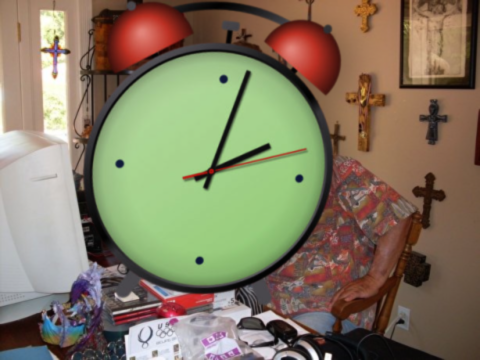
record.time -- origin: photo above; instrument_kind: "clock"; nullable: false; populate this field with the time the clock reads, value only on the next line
2:02:12
